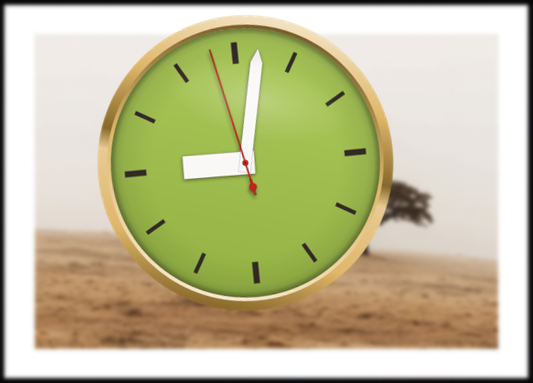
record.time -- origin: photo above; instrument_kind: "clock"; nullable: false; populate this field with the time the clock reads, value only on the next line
9:01:58
